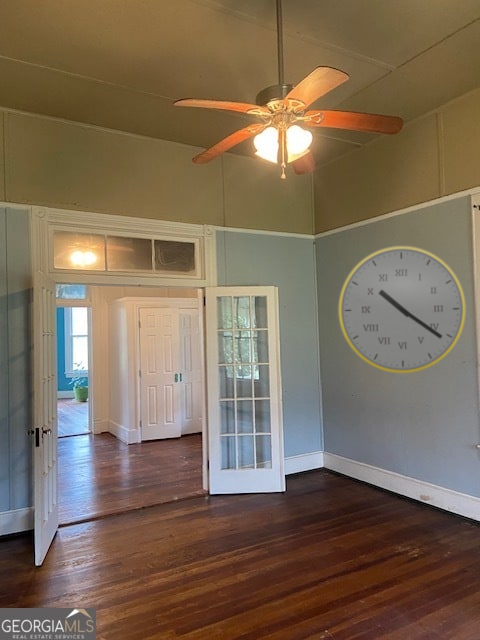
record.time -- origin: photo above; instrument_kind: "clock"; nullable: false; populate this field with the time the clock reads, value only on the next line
10:21
